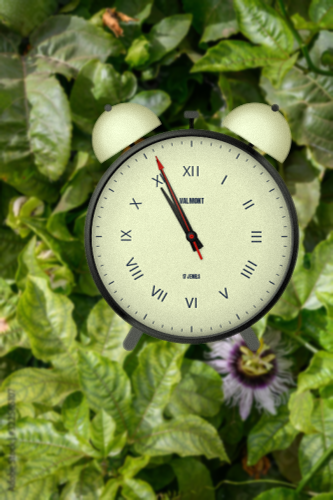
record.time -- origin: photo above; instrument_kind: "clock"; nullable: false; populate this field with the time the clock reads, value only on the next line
10:55:56
